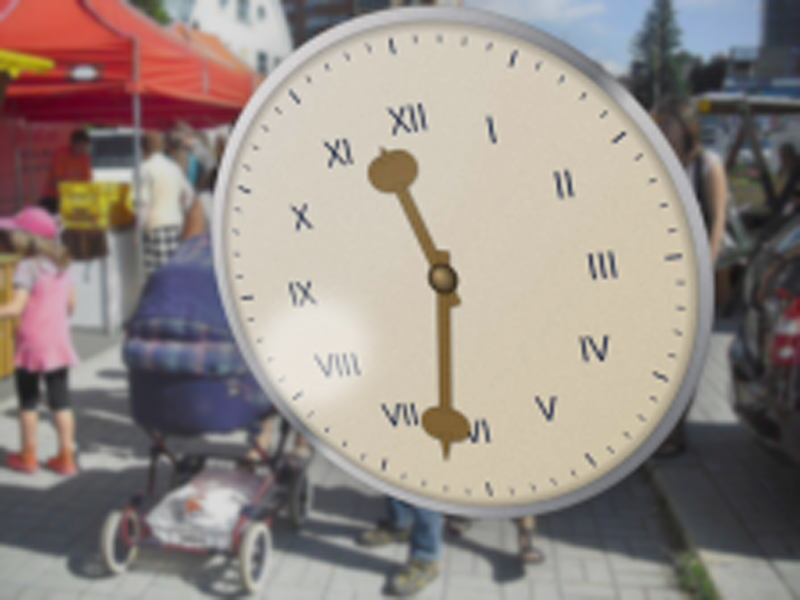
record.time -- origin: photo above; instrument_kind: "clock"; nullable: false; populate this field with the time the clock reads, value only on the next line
11:32
